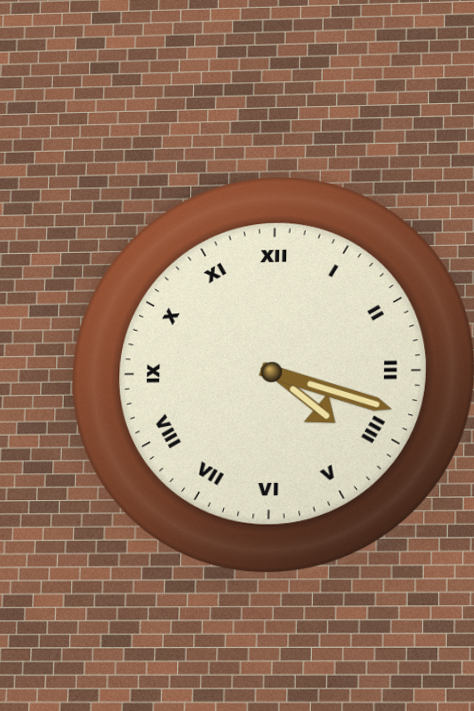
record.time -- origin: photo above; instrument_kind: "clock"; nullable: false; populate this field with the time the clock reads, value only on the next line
4:18
